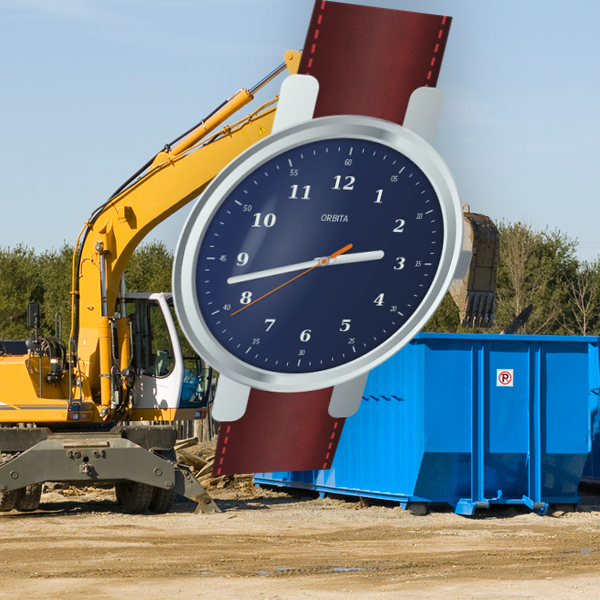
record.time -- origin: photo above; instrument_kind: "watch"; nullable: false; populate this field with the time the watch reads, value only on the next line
2:42:39
